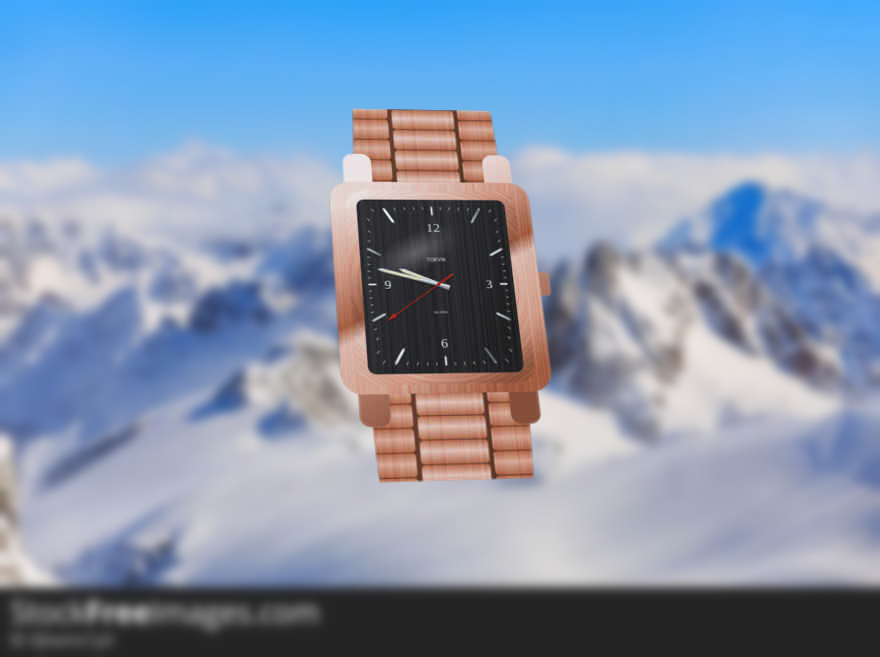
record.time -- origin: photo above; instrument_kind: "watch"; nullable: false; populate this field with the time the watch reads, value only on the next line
9:47:39
